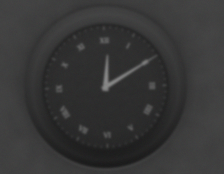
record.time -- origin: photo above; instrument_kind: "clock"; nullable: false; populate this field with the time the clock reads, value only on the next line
12:10
